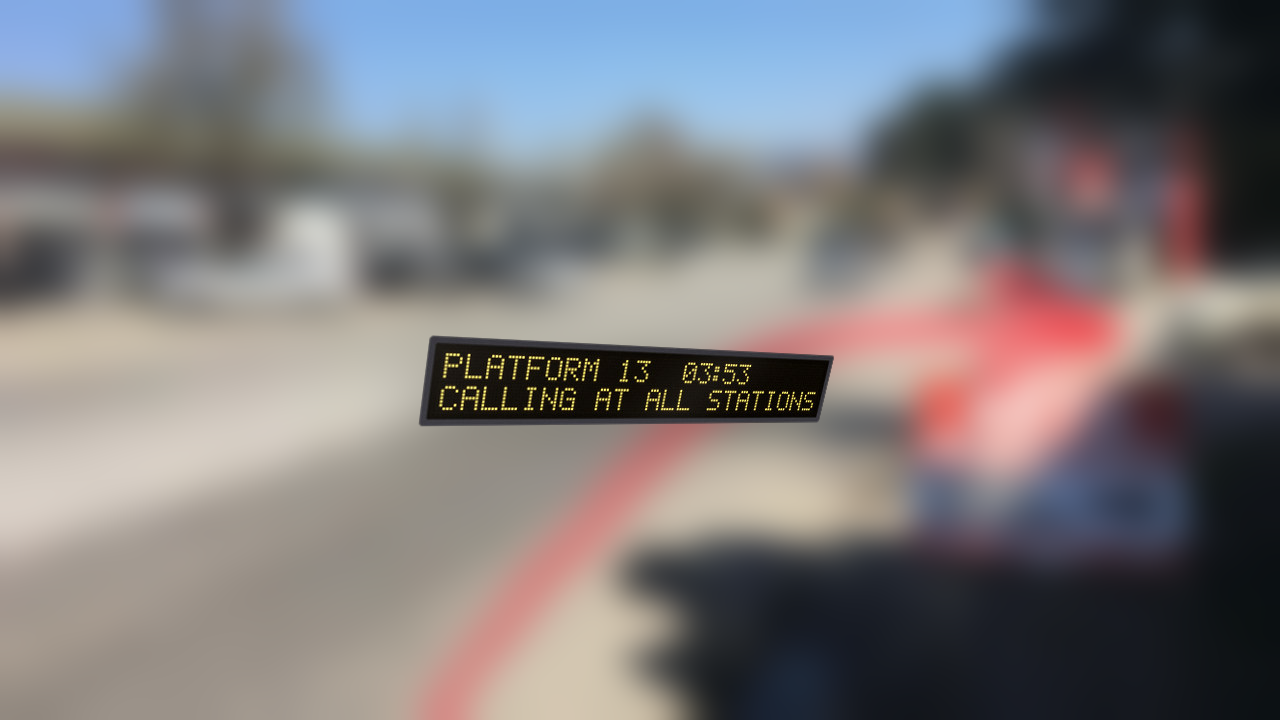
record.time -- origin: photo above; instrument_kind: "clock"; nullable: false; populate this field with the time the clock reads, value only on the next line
3:53
